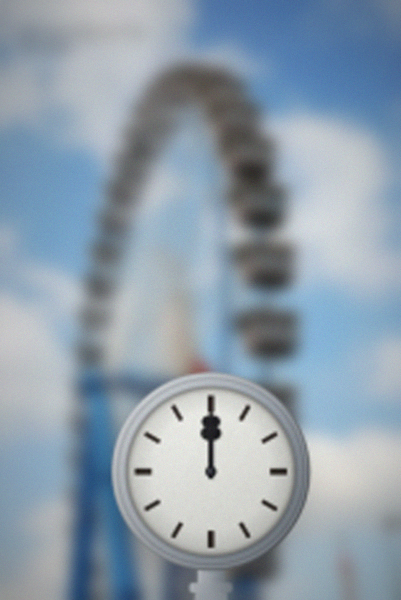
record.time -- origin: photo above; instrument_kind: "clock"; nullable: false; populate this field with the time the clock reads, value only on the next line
12:00
